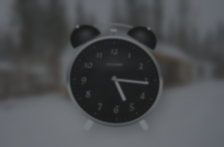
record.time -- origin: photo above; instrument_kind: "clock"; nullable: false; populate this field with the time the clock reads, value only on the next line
5:16
